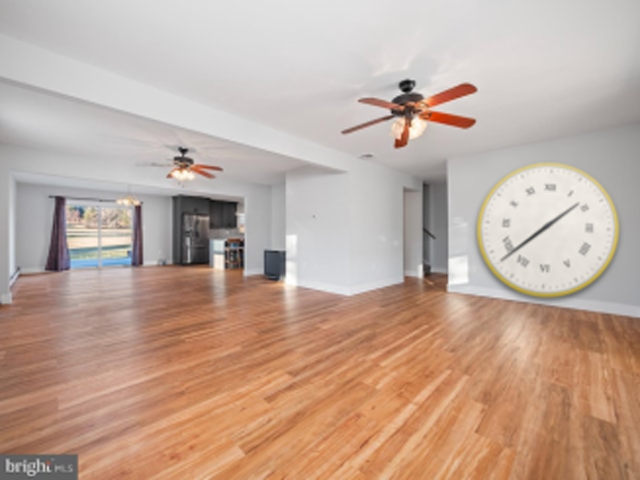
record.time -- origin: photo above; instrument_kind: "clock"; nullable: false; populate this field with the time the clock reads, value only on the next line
1:38
